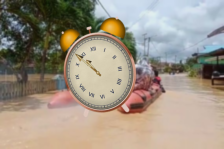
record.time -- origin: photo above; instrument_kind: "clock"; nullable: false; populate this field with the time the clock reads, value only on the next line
10:53
